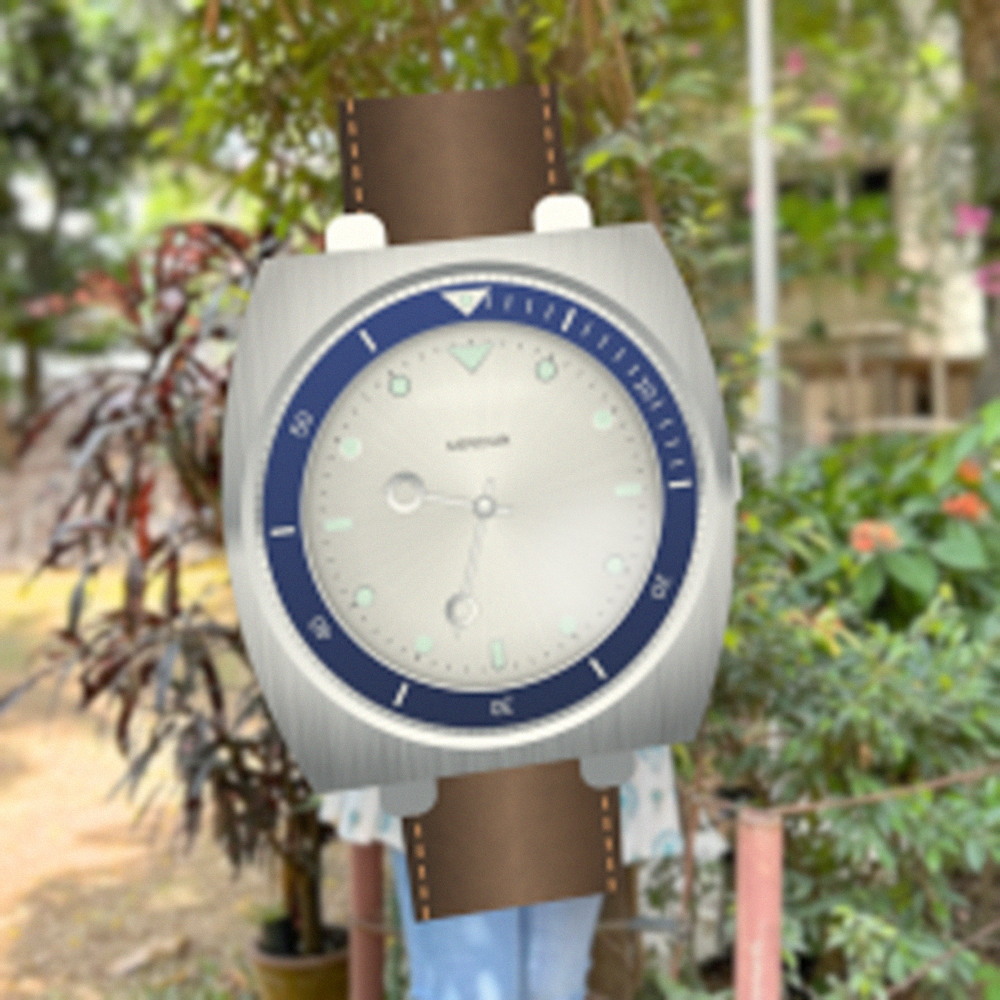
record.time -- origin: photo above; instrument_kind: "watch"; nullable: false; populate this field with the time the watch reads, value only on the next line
9:33
